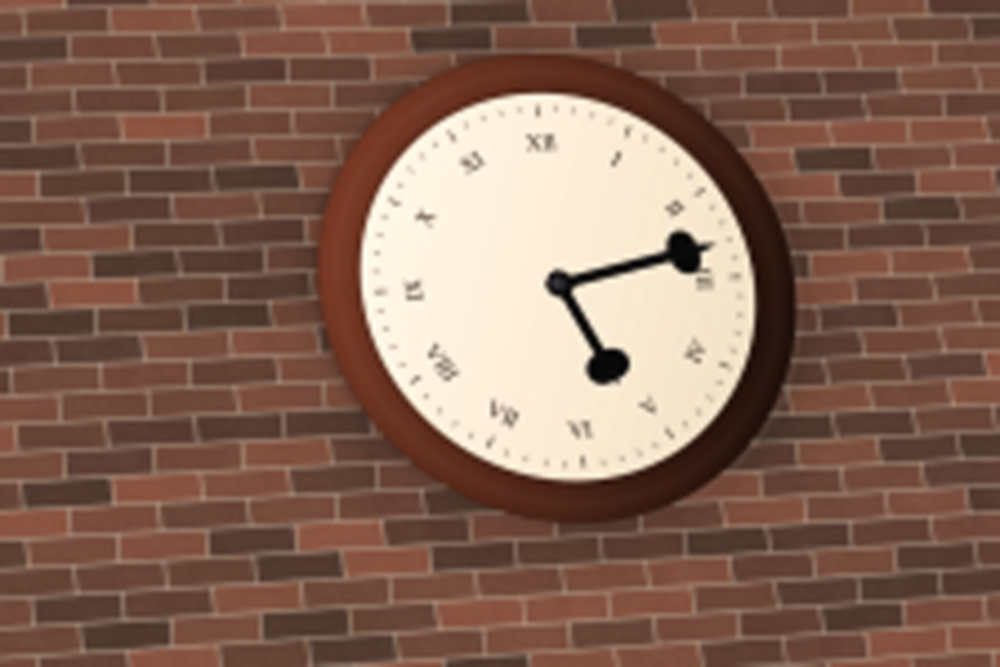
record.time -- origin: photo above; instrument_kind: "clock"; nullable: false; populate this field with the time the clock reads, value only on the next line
5:13
